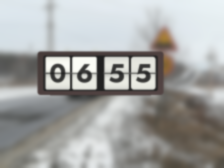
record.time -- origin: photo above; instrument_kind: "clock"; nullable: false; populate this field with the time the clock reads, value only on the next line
6:55
